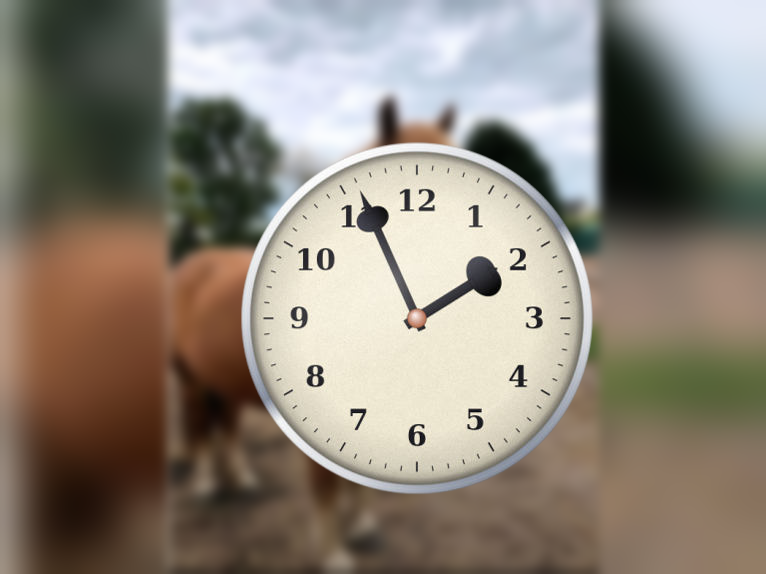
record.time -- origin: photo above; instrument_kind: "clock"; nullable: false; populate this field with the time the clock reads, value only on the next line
1:56
